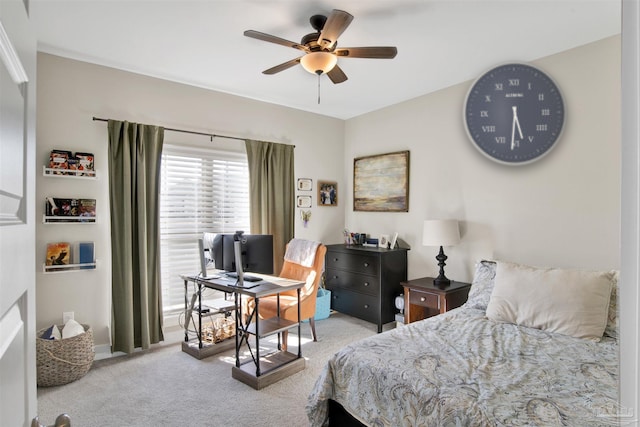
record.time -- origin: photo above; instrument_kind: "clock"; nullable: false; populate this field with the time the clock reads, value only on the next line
5:31
